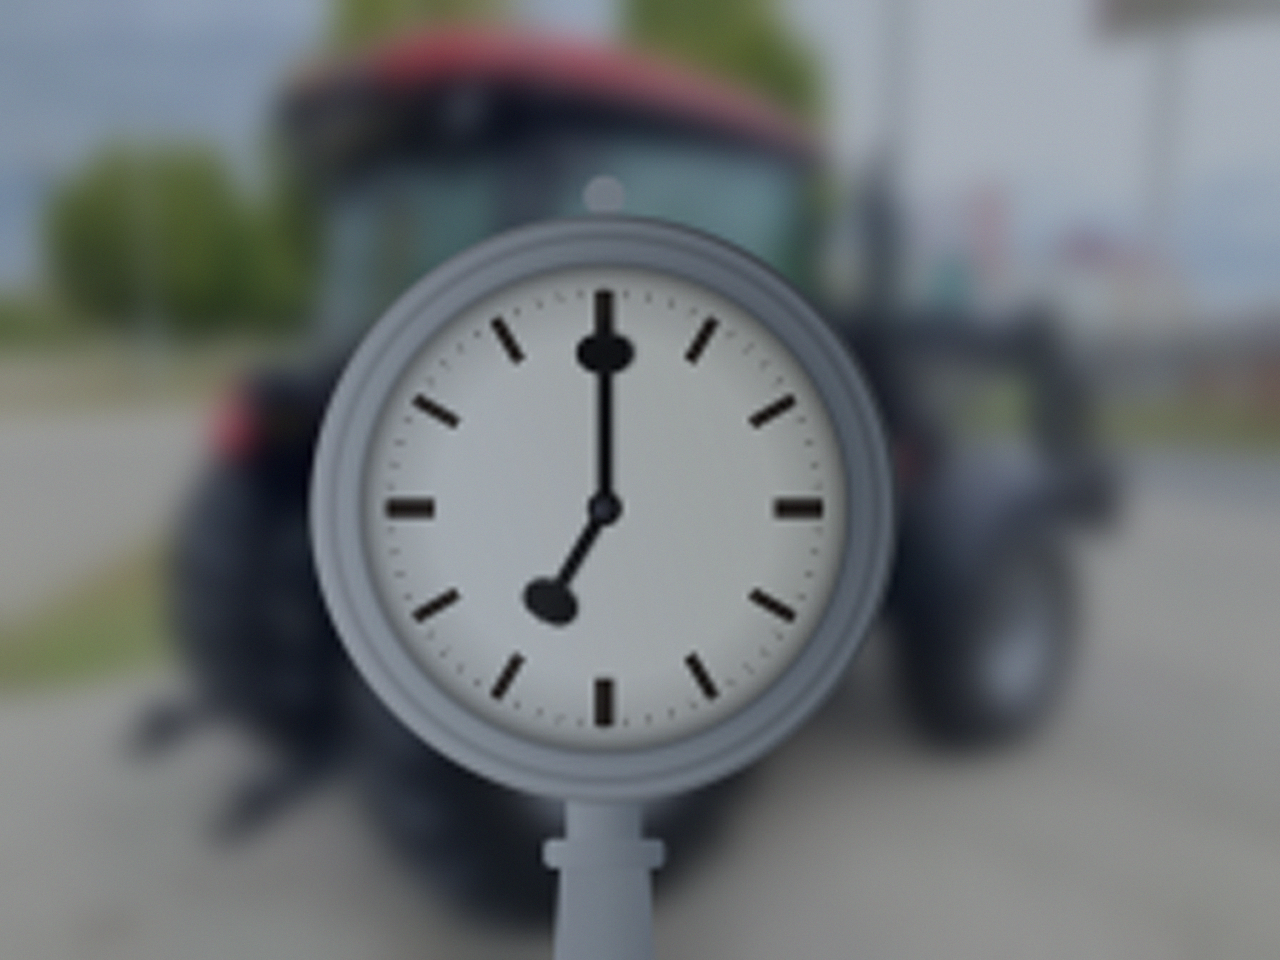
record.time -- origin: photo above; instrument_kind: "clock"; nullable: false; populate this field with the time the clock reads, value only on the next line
7:00
